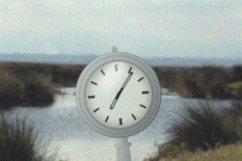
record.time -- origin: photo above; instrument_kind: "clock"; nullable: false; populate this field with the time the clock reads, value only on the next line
7:06
